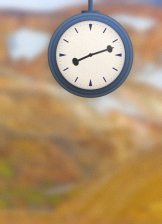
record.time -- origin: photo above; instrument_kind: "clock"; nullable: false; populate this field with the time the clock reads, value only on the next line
8:12
